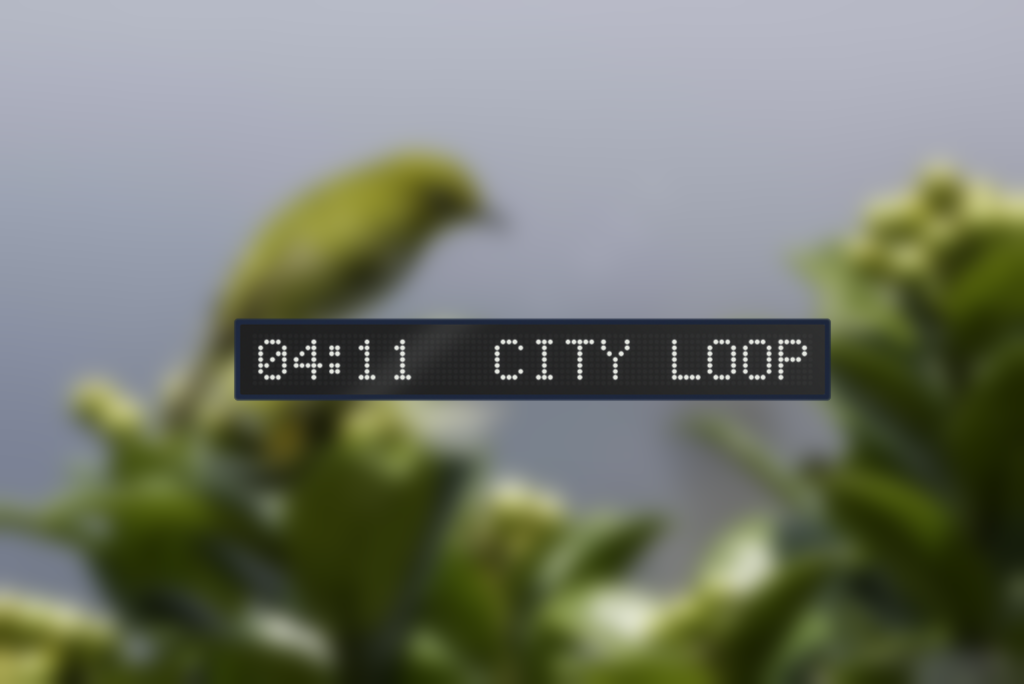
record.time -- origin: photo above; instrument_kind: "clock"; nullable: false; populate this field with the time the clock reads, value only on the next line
4:11
